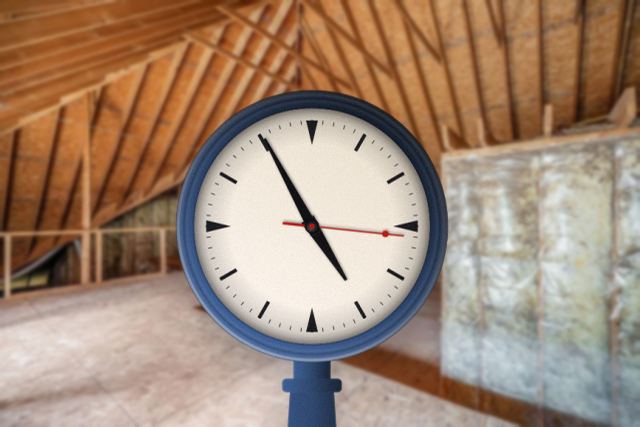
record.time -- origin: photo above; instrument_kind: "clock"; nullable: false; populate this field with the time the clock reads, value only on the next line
4:55:16
